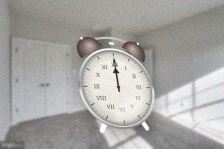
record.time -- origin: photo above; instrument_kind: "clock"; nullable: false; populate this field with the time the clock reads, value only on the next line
12:00
